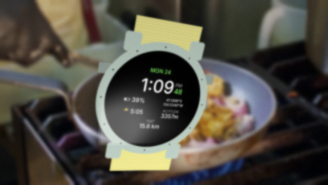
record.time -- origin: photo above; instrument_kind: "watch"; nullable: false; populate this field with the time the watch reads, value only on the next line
1:09
